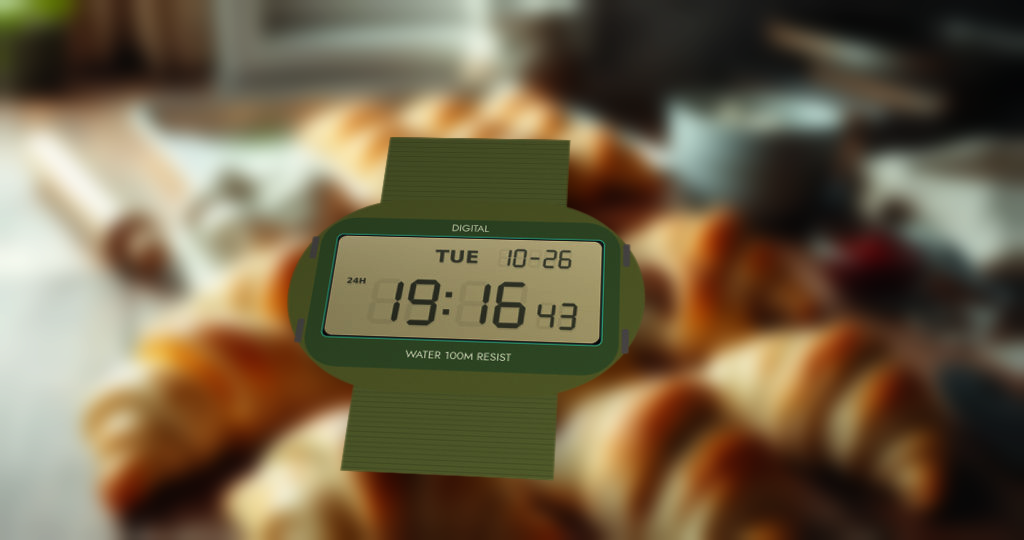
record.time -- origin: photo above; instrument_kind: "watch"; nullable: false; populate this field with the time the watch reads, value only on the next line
19:16:43
